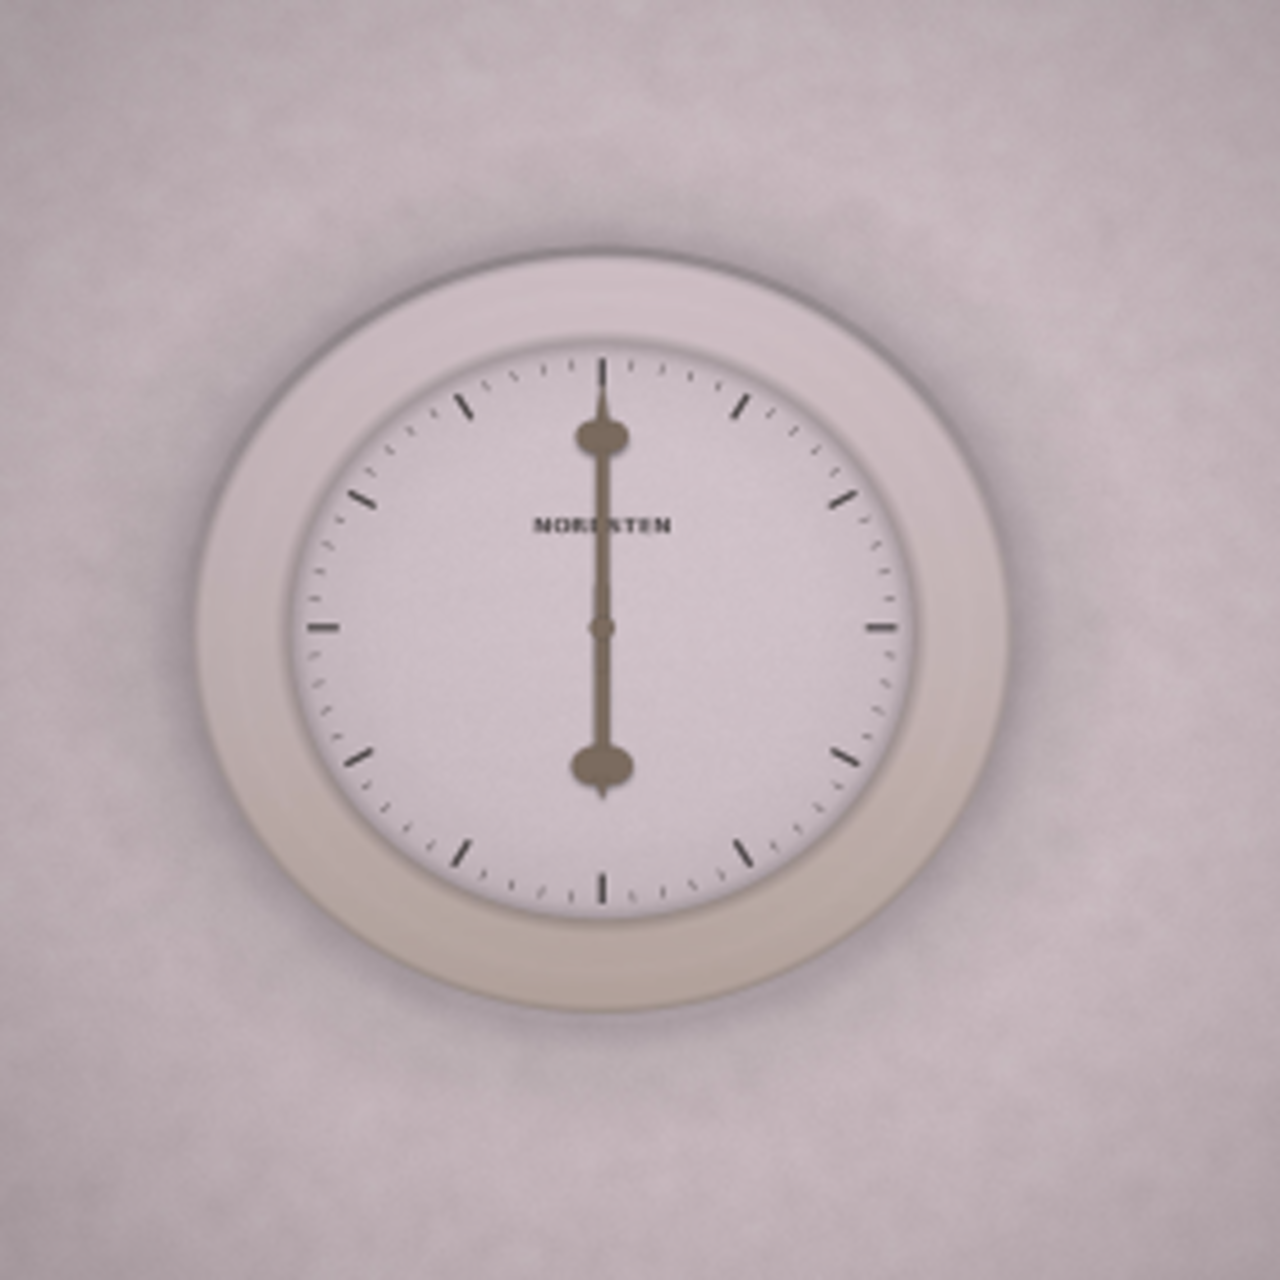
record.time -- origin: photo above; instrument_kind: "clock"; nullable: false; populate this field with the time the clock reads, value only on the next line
6:00
